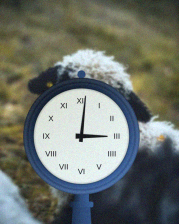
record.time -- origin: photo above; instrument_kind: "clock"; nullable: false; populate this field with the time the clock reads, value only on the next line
3:01
